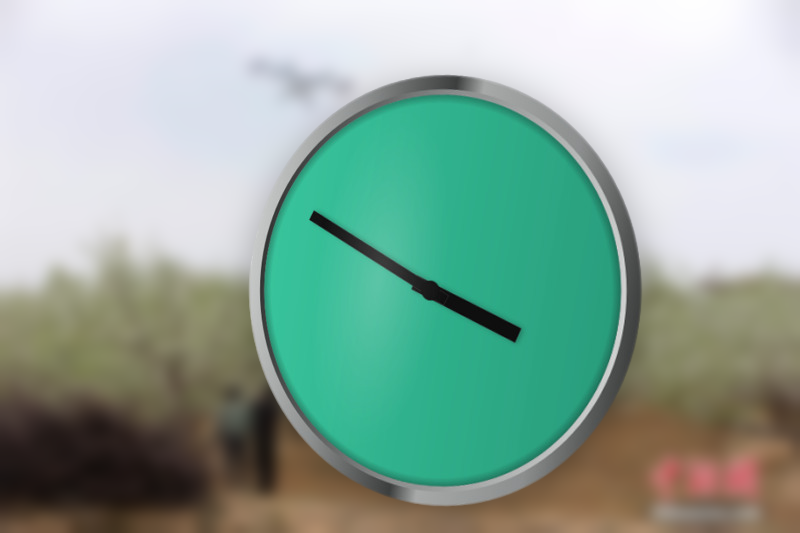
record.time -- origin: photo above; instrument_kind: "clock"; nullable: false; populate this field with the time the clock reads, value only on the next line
3:50
